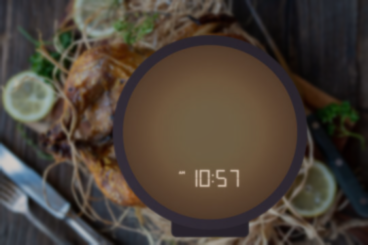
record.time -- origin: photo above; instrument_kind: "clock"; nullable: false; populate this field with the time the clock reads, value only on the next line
10:57
